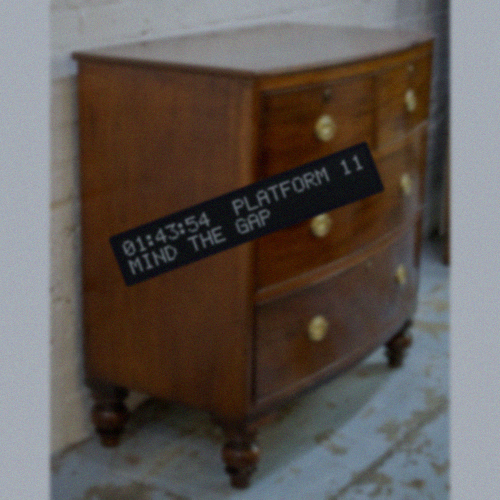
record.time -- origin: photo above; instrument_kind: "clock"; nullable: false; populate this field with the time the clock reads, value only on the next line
1:43:54
